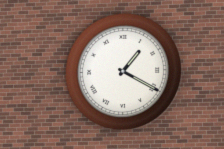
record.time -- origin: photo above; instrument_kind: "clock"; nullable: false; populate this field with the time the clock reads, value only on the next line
1:20
